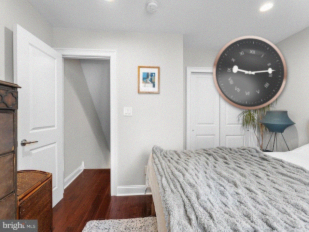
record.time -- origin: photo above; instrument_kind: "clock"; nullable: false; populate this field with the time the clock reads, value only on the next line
9:13
